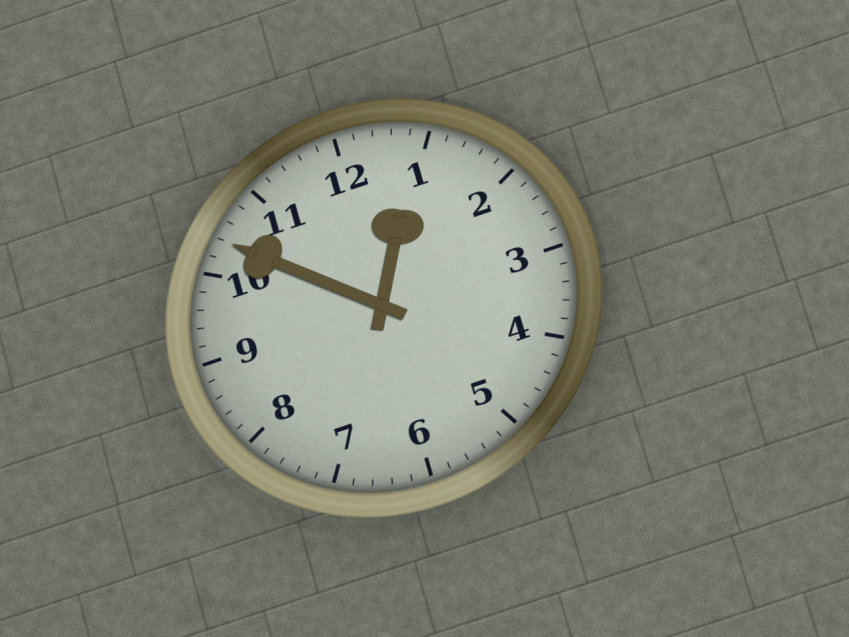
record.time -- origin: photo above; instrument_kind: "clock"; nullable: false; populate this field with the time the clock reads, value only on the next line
12:52
